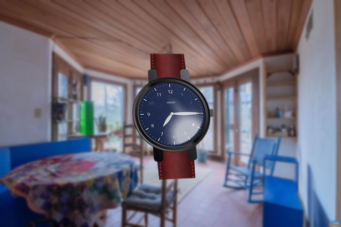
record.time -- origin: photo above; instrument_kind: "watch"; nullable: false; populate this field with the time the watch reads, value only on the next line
7:15
